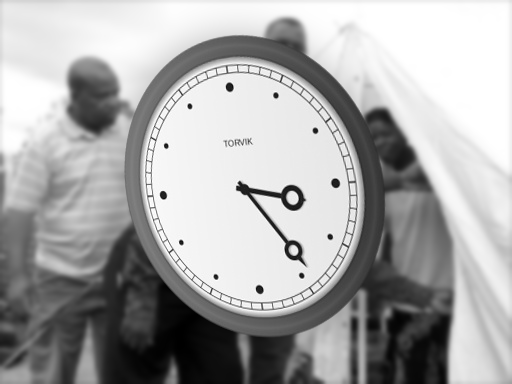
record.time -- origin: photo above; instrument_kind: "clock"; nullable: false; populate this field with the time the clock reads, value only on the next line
3:24
